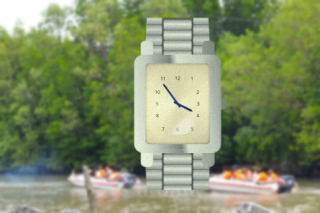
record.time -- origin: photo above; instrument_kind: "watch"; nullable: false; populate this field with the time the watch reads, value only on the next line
3:54
